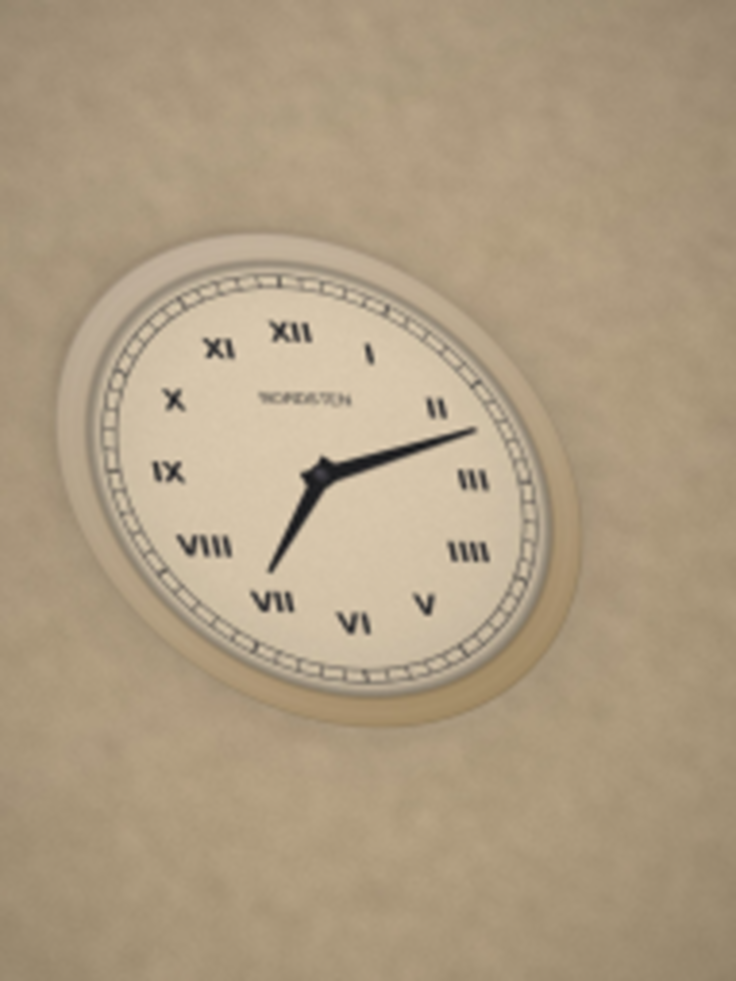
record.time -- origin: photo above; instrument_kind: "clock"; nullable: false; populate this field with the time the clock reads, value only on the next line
7:12
